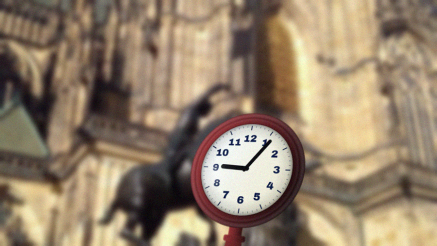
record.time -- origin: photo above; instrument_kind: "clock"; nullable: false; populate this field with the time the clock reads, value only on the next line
9:06
